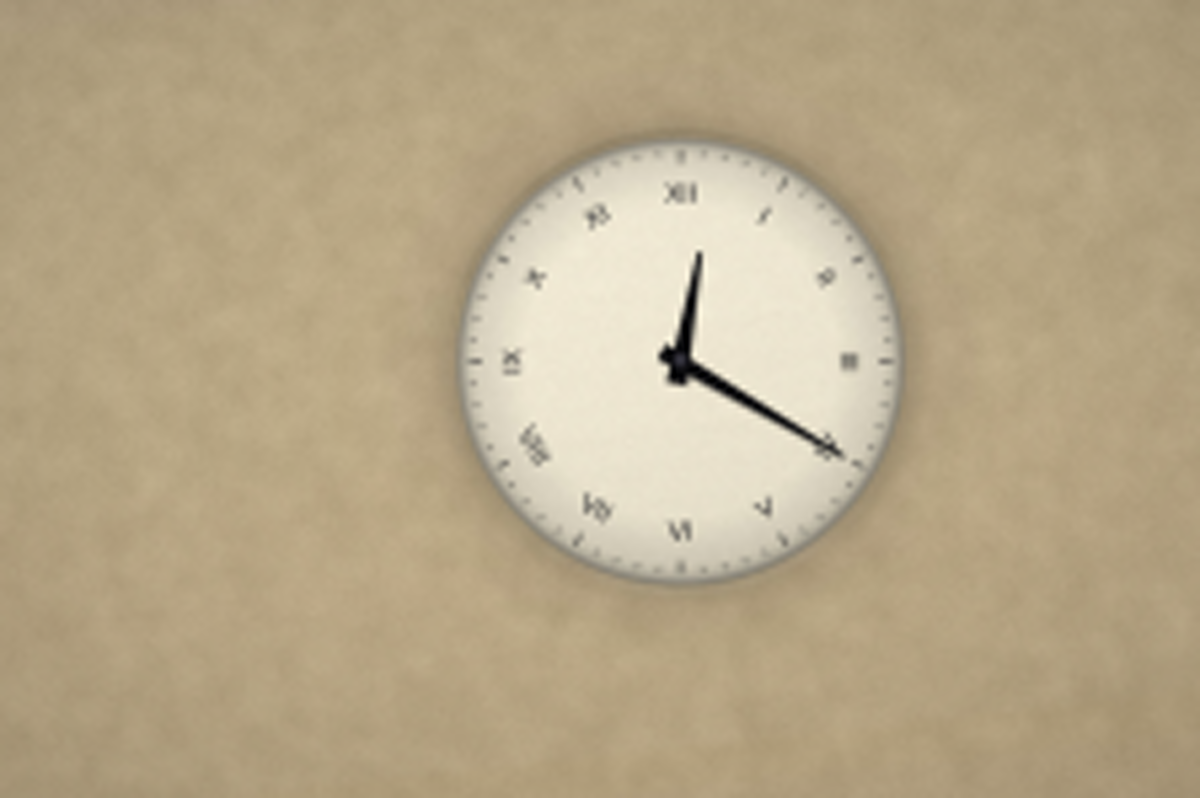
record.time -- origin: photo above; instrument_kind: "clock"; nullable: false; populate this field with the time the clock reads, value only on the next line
12:20
